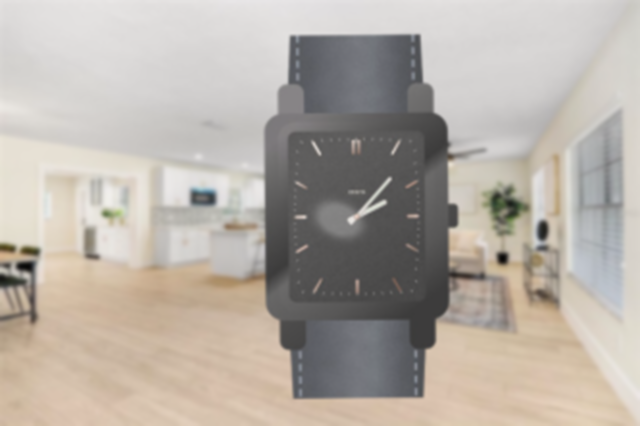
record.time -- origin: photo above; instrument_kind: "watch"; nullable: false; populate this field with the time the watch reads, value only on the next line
2:07
